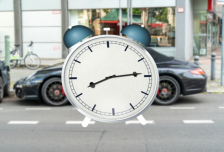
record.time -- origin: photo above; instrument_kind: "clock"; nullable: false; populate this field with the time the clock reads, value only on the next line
8:14
